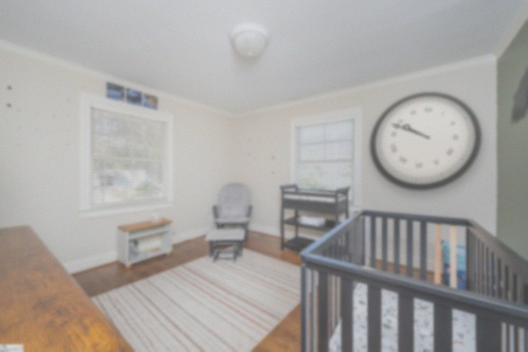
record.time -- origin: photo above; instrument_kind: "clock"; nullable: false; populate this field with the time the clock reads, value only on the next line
9:48
